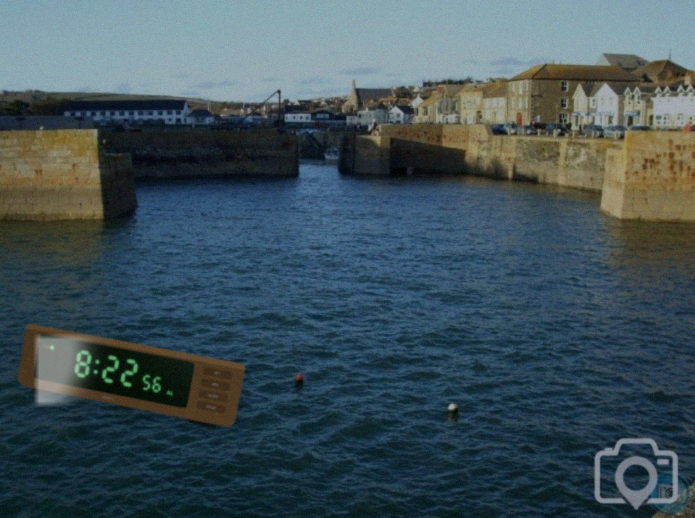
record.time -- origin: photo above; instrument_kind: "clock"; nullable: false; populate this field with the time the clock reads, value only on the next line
8:22:56
